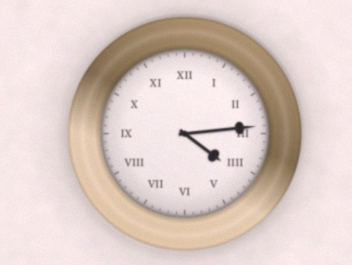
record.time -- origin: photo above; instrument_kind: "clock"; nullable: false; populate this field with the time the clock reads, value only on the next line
4:14
